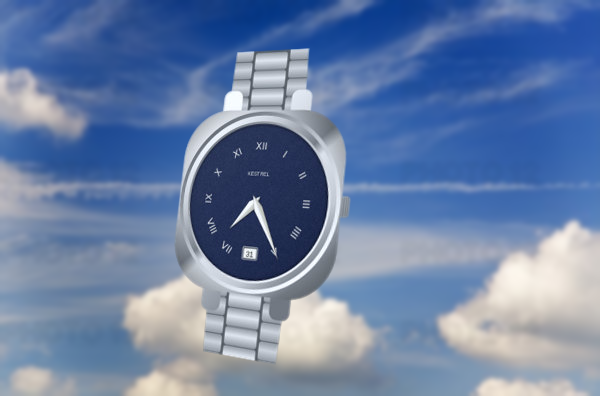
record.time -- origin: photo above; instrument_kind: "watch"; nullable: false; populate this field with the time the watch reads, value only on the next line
7:25
